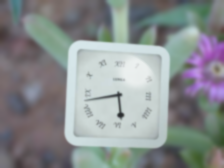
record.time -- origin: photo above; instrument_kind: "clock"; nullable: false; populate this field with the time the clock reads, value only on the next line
5:43
